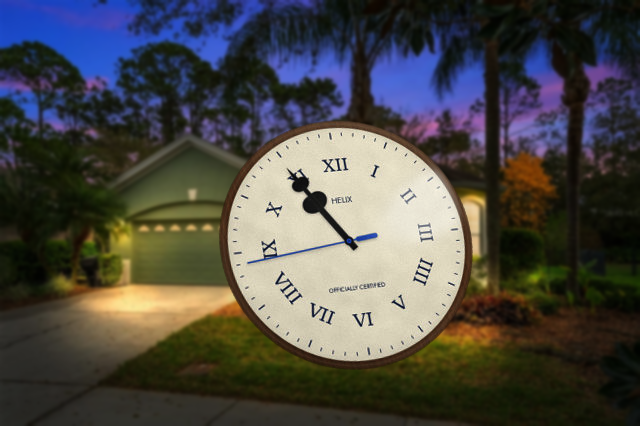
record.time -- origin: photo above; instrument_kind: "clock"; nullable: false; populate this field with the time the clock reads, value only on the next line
10:54:44
